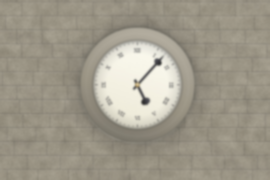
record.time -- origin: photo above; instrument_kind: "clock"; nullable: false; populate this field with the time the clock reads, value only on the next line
5:07
